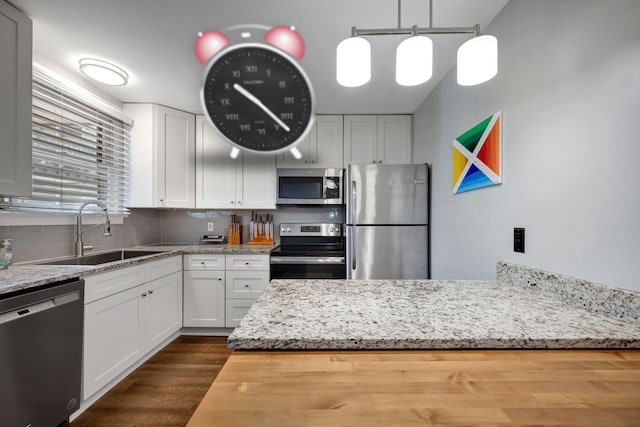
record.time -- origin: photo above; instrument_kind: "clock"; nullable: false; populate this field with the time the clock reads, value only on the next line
10:23
